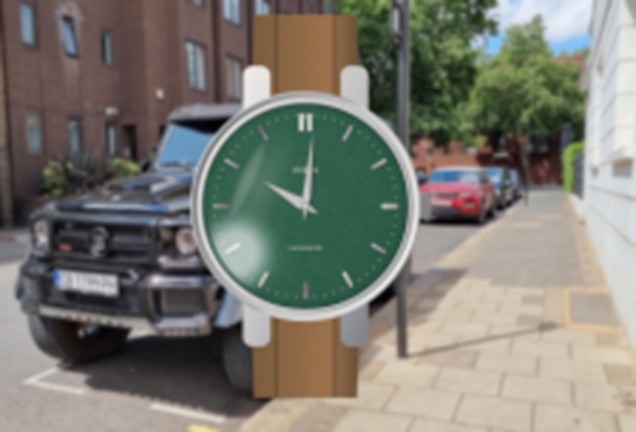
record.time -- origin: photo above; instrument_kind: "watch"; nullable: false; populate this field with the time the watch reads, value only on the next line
10:01
